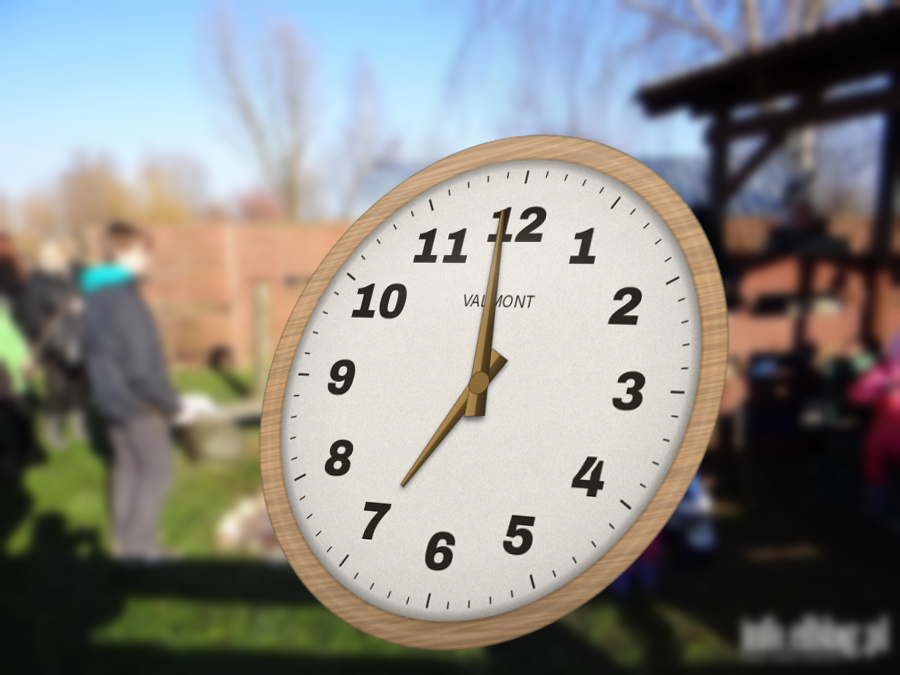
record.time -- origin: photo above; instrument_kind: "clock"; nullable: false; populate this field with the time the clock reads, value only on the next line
6:59
